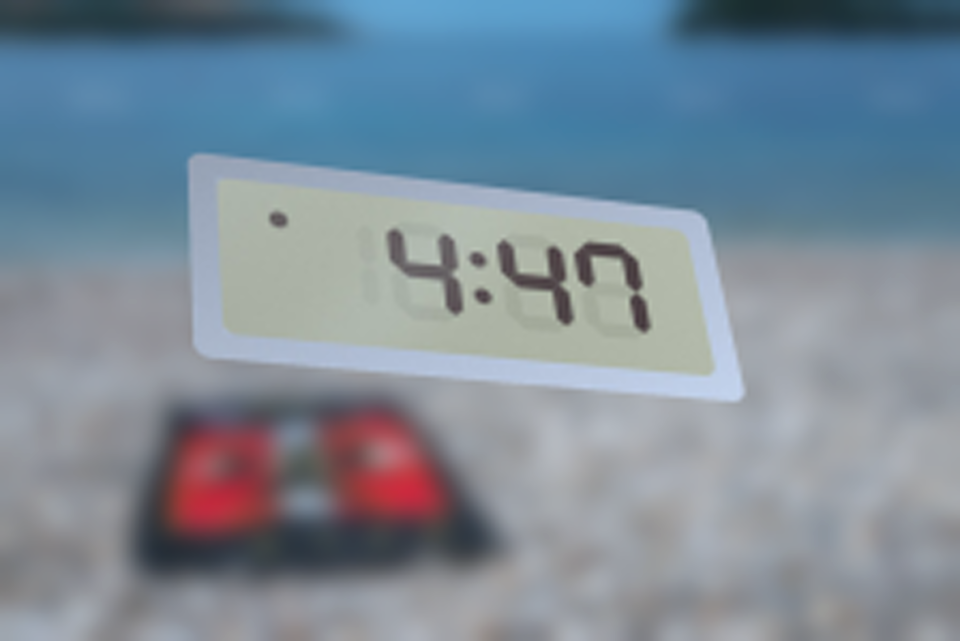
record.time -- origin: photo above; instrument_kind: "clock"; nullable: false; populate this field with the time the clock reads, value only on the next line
4:47
